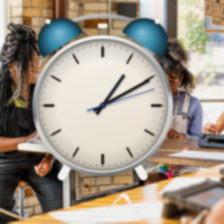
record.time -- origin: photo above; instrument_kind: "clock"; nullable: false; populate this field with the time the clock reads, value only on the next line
1:10:12
